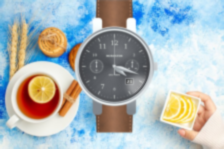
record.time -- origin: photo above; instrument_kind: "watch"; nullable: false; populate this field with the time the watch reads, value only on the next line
4:18
